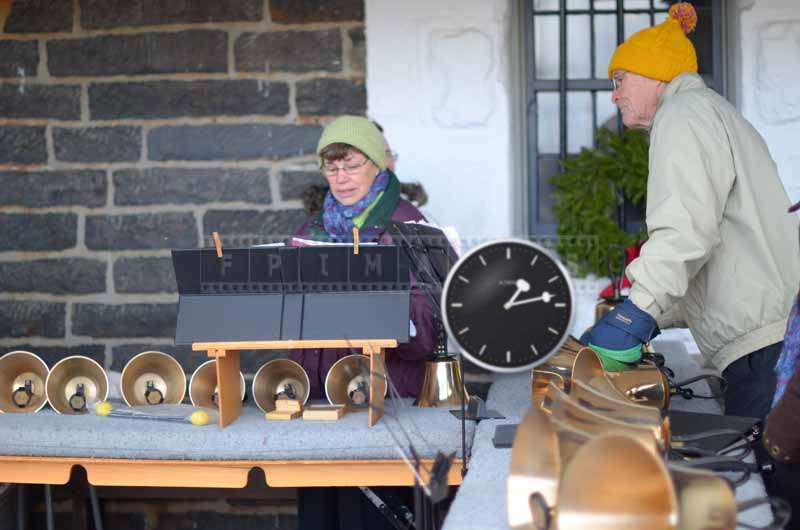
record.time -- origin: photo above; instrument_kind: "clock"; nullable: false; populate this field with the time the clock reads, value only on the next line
1:13
